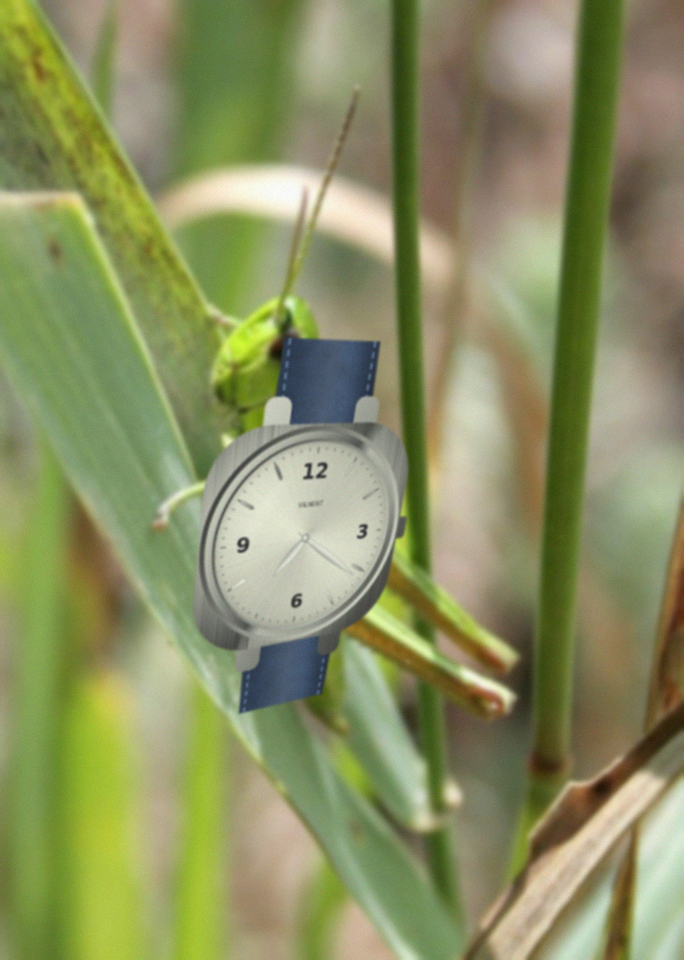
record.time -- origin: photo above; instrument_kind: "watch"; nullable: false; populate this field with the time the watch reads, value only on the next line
7:21
